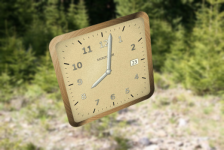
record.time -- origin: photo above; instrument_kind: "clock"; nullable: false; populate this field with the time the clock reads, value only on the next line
8:02
